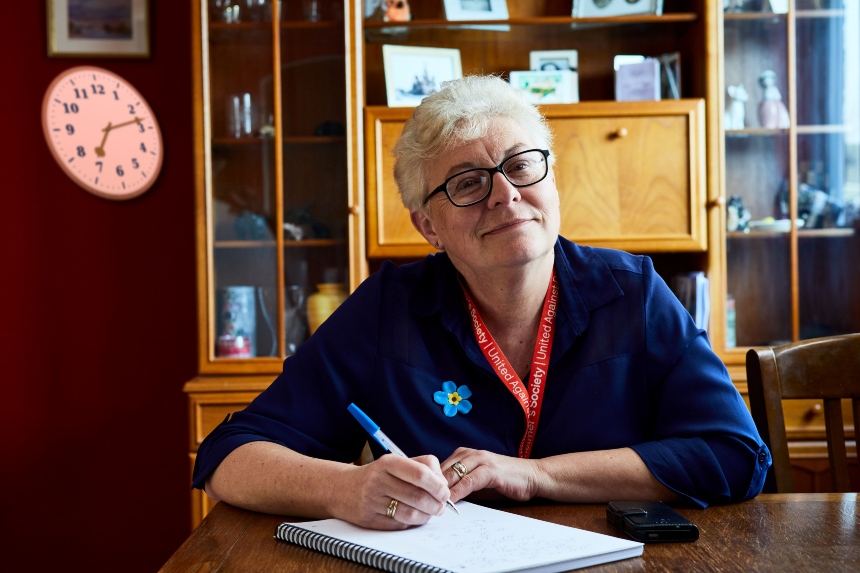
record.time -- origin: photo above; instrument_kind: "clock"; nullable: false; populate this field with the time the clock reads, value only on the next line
7:13
